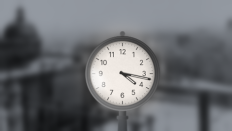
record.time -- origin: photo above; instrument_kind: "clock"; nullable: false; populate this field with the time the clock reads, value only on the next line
4:17
